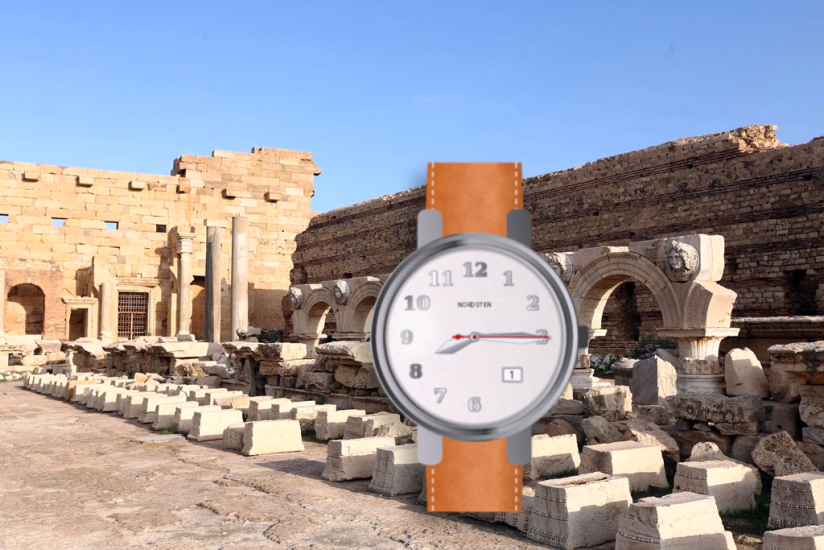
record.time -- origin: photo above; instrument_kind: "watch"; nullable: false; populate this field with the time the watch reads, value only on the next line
8:15:15
